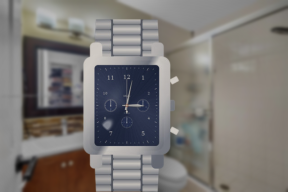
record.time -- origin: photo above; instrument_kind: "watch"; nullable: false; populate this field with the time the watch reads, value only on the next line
3:02
